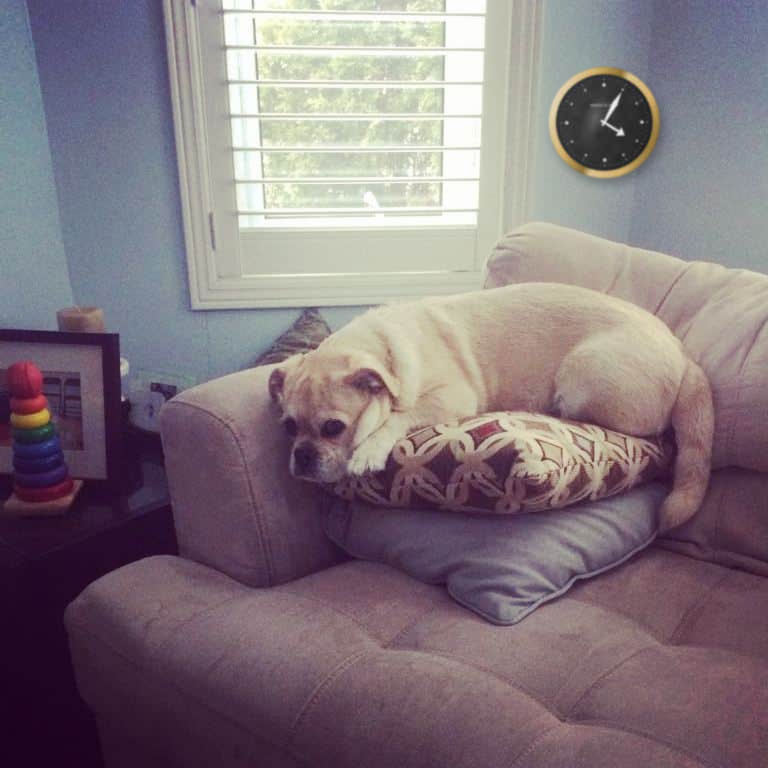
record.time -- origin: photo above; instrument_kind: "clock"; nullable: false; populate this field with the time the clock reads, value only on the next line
4:05
